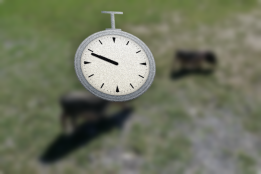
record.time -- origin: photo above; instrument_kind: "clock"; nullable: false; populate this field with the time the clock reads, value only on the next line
9:49
